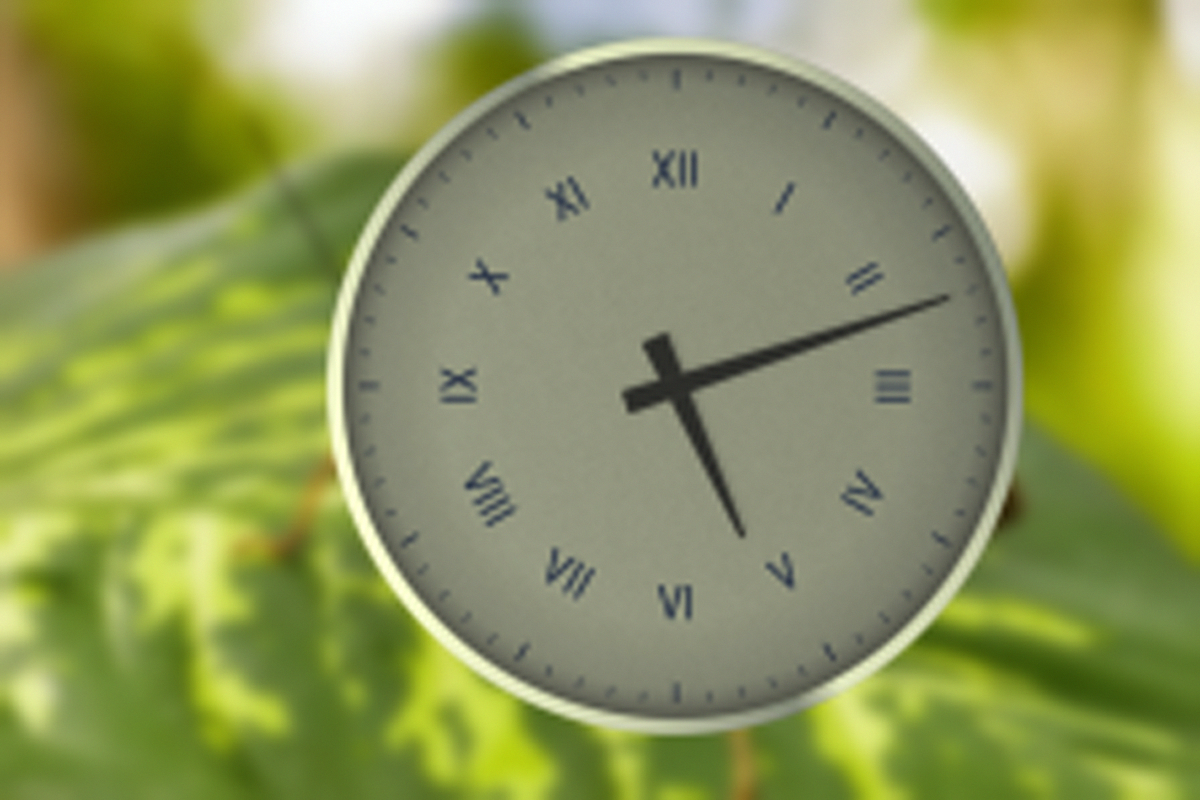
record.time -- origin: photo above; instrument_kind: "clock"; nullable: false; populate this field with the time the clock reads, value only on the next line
5:12
